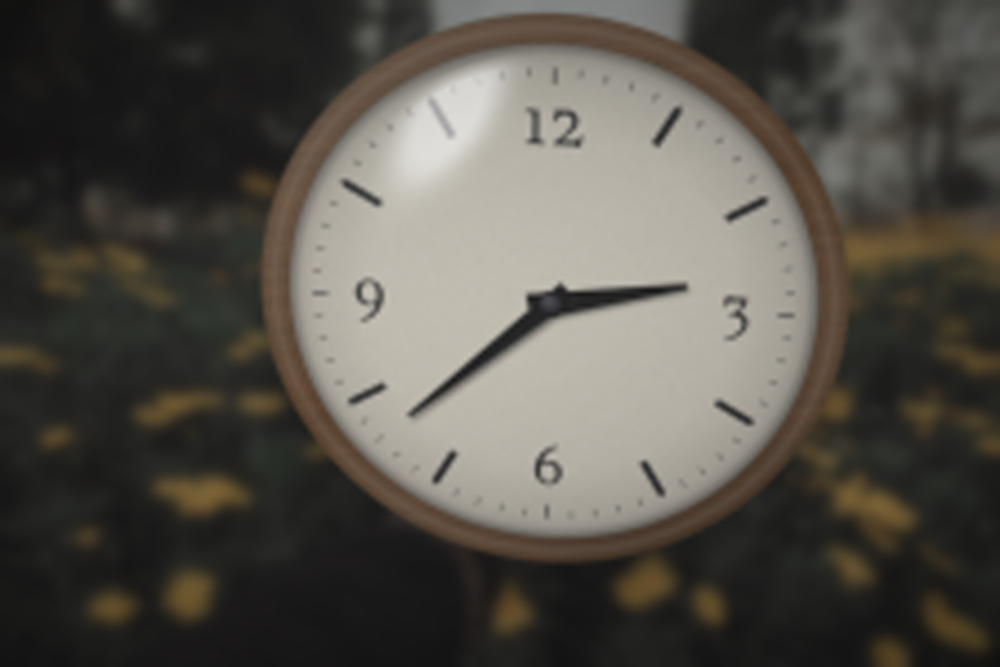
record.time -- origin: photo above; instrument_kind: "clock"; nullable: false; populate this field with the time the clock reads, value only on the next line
2:38
